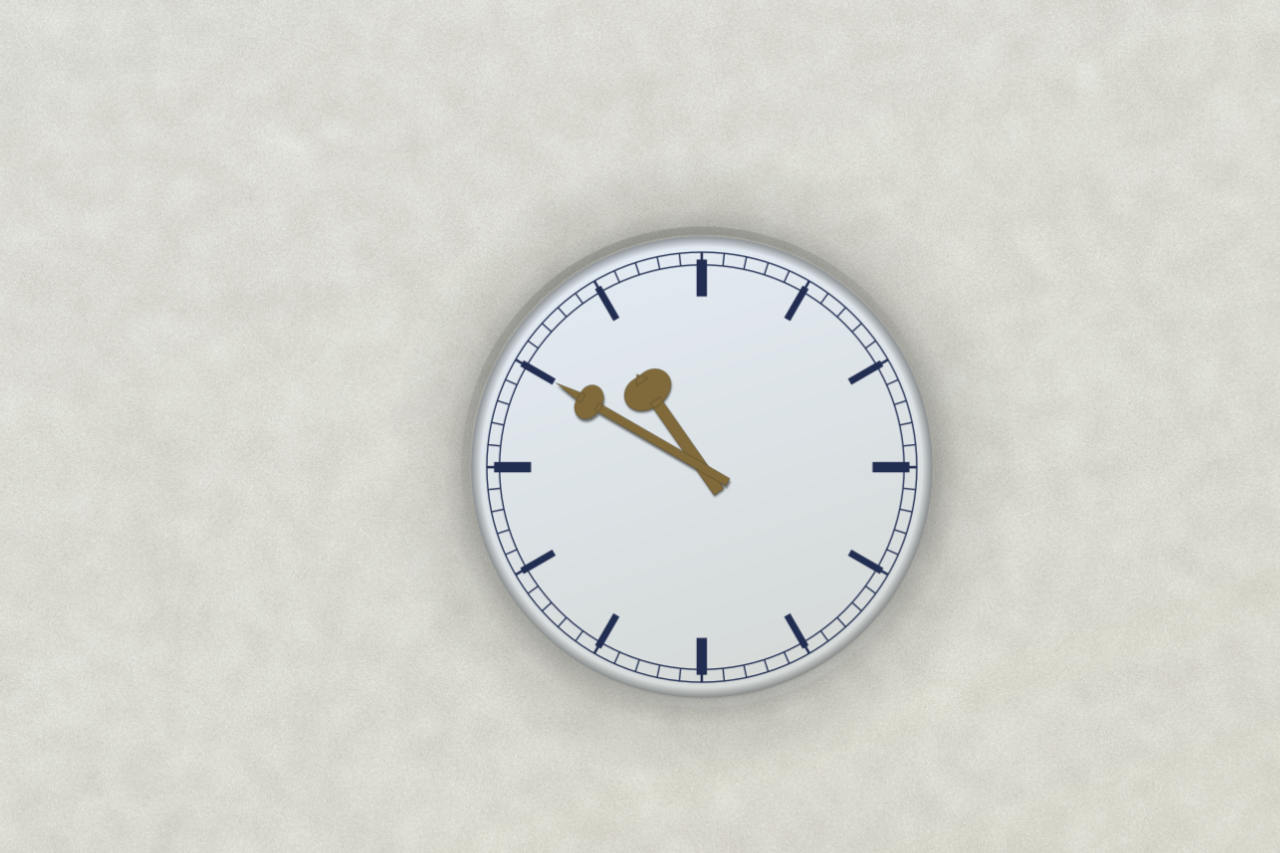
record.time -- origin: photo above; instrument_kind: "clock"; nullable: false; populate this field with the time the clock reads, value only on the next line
10:50
